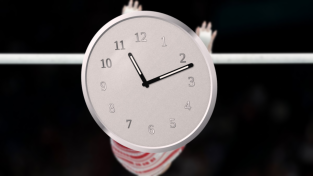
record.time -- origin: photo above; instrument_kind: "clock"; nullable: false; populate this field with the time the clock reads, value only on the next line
11:12
